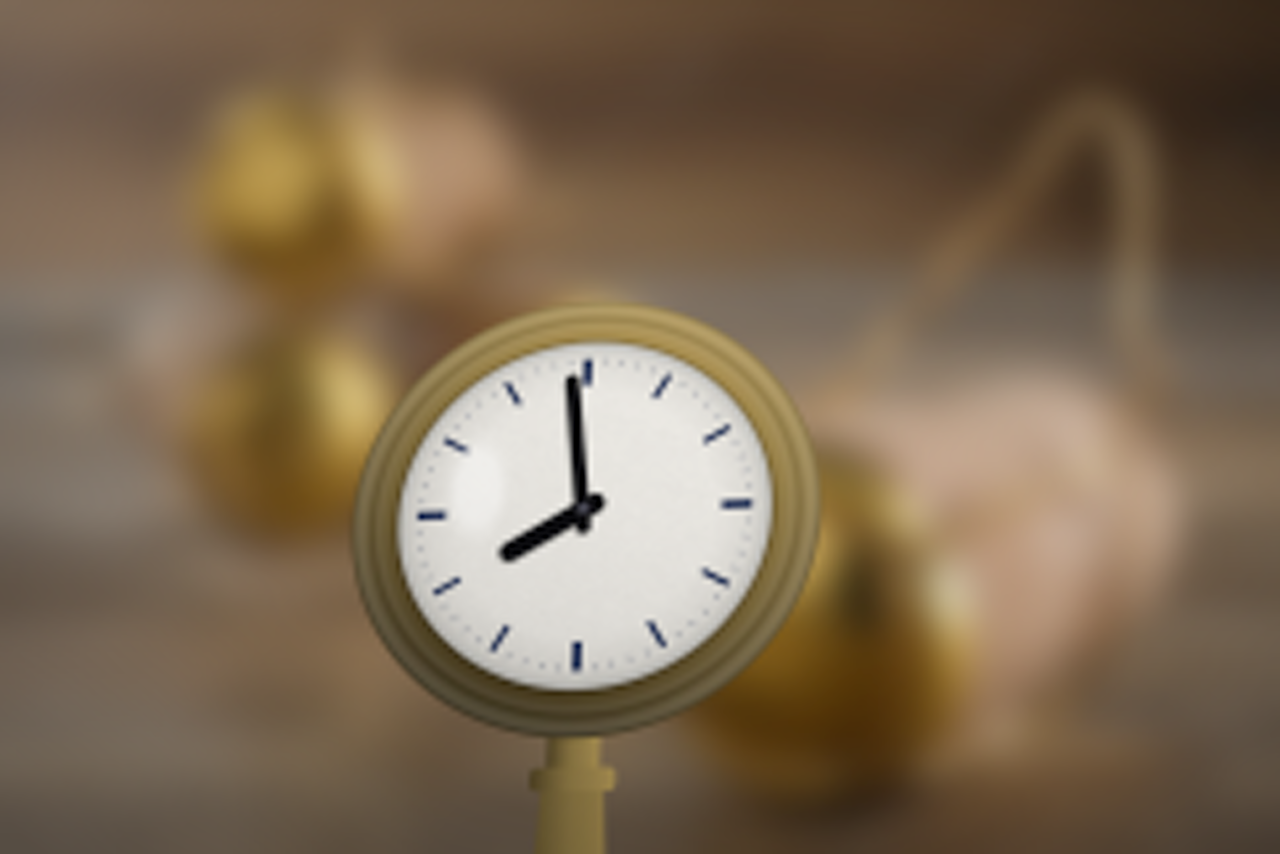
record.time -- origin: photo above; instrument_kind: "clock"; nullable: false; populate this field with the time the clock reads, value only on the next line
7:59
